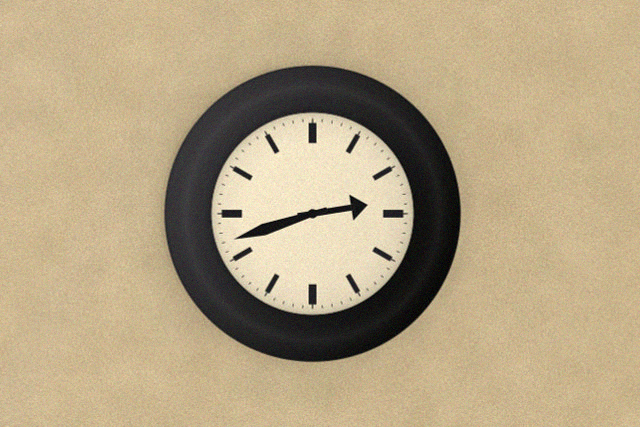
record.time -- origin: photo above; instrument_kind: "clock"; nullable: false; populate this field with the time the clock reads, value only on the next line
2:42
